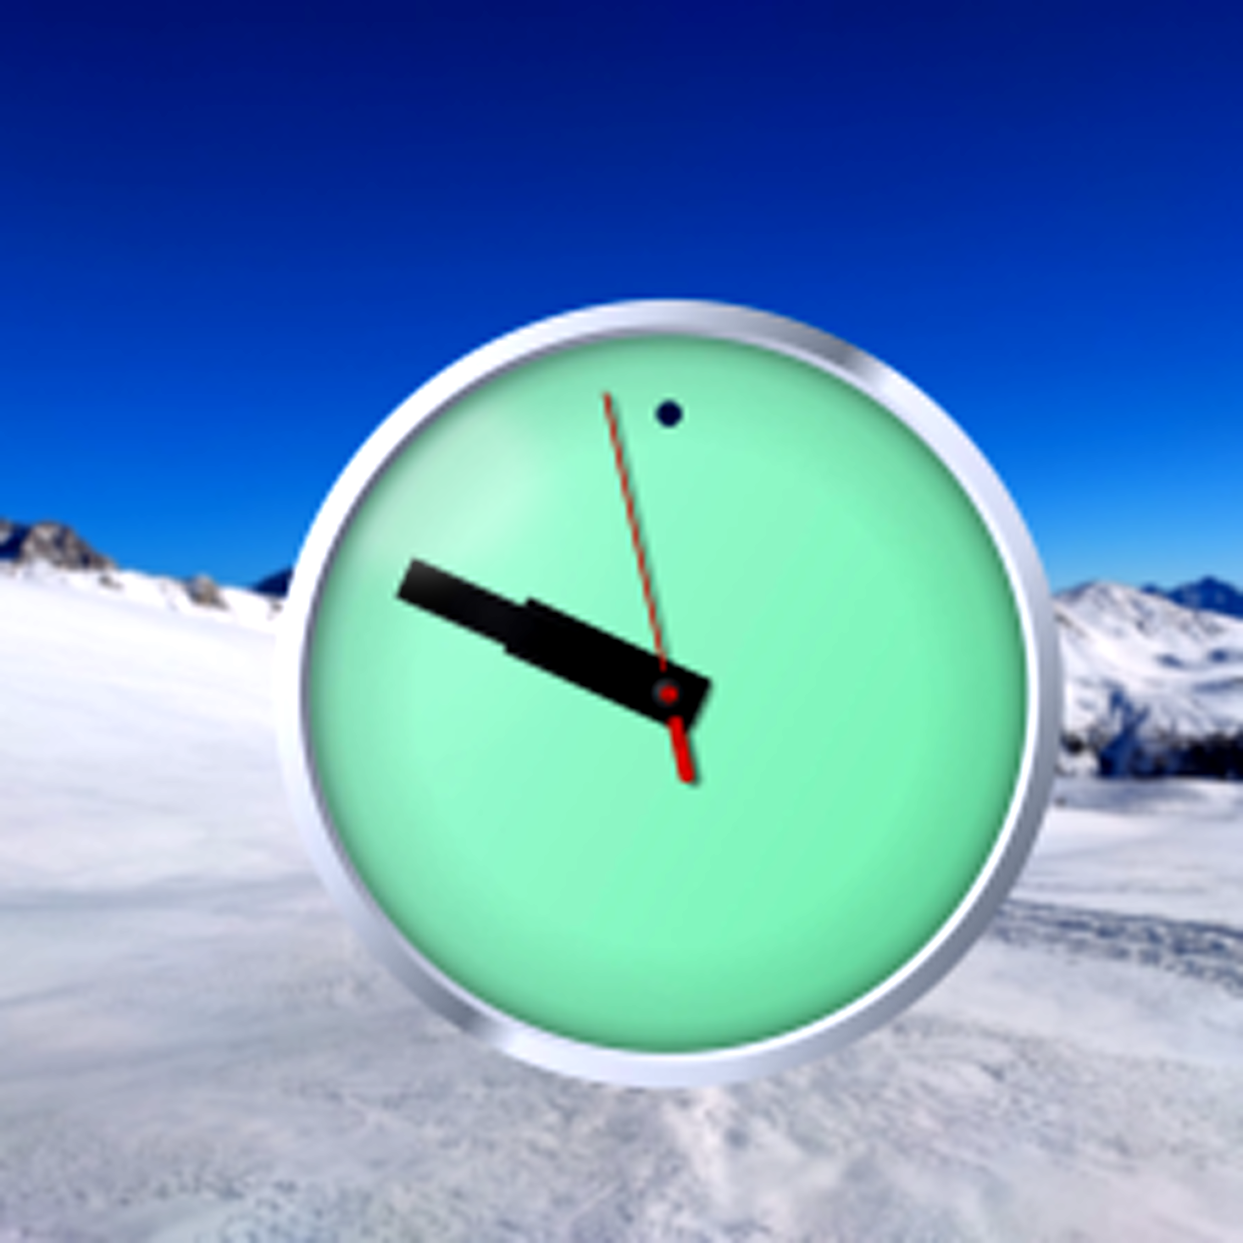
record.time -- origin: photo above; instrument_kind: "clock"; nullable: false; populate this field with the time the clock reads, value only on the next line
9:48:58
